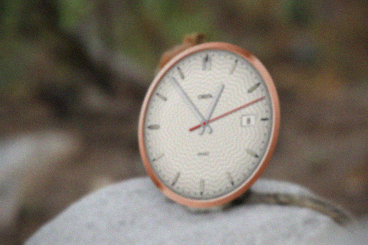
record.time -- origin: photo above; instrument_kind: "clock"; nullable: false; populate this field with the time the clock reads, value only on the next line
12:53:12
